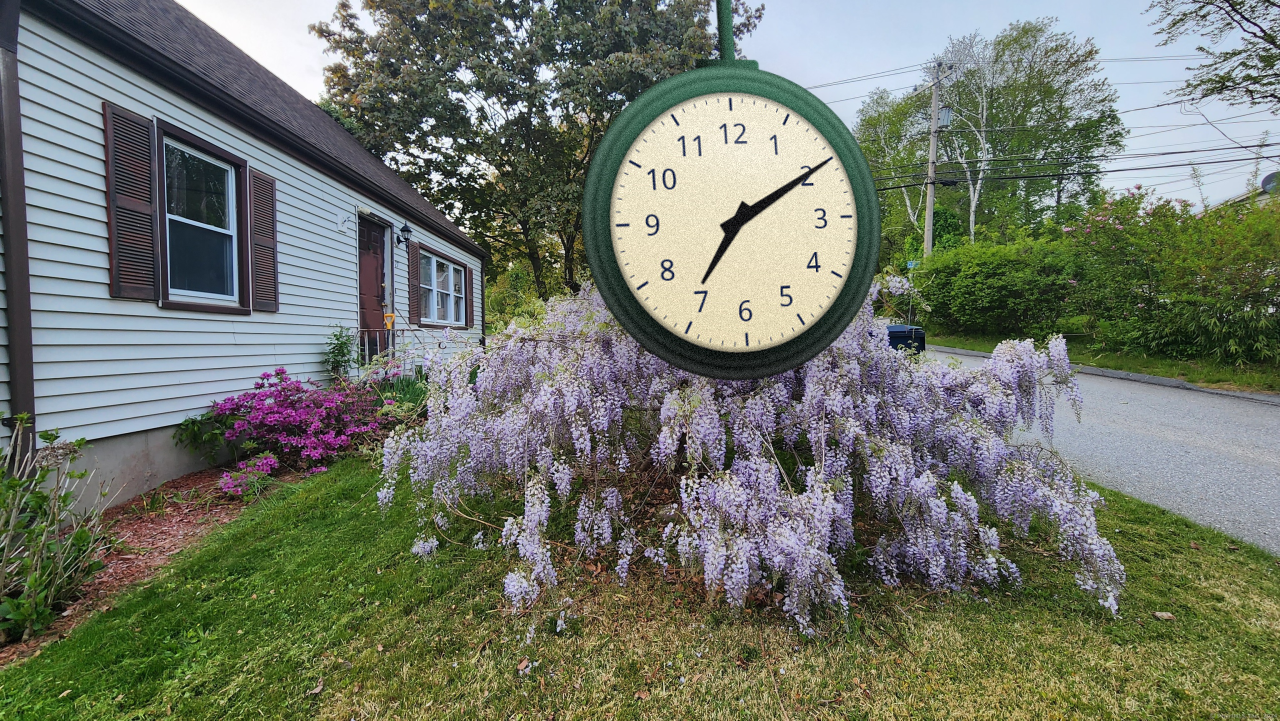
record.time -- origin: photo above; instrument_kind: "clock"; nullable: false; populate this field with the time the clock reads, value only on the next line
7:10
